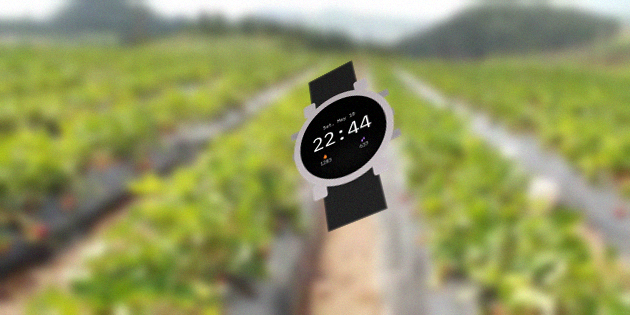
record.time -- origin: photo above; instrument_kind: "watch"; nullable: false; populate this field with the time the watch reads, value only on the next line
22:44
